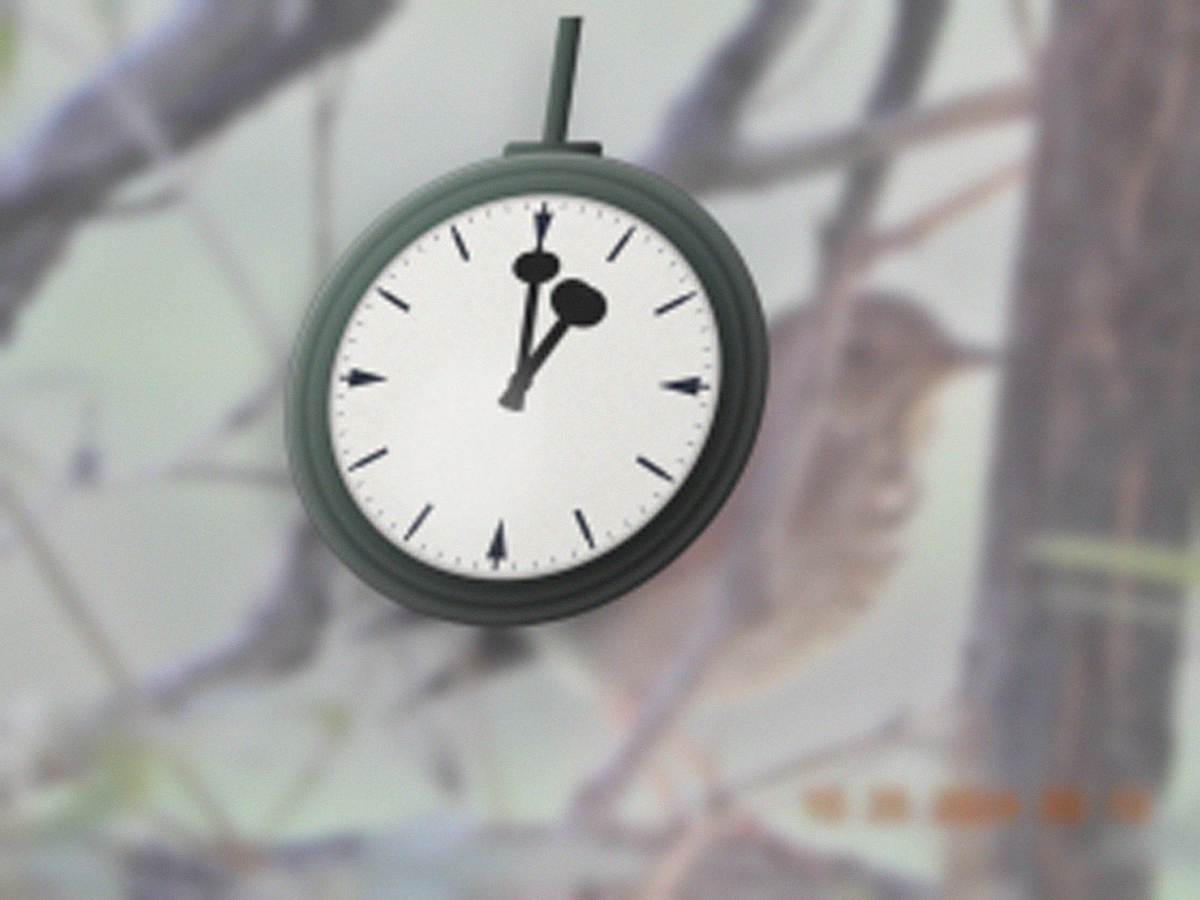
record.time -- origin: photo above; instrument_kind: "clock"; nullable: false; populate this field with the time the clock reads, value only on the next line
1:00
